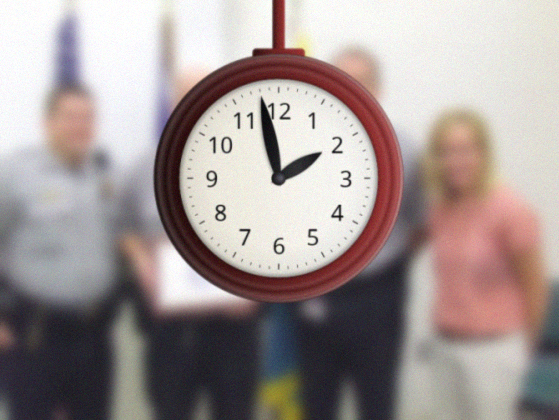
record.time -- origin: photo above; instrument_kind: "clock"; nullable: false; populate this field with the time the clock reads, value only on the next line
1:58
